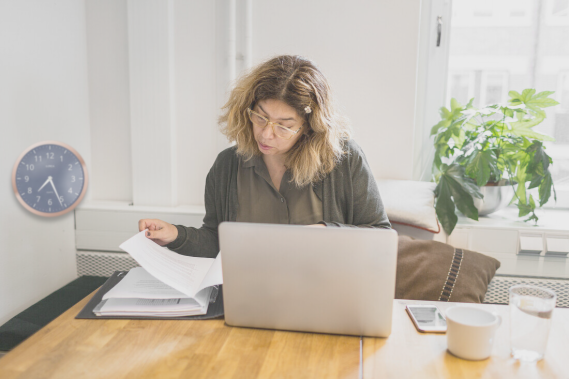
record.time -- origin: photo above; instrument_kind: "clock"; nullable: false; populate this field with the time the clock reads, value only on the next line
7:26
